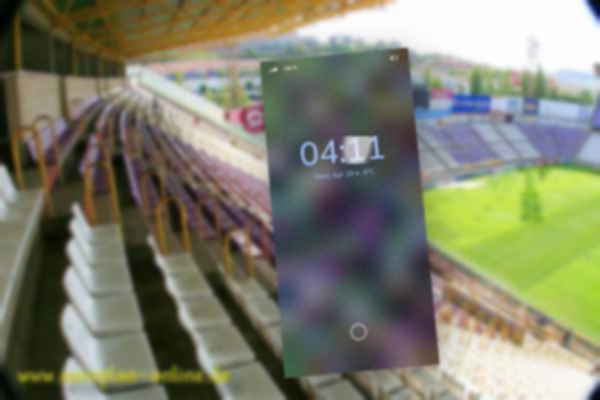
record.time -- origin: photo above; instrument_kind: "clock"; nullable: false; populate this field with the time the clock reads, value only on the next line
4:11
